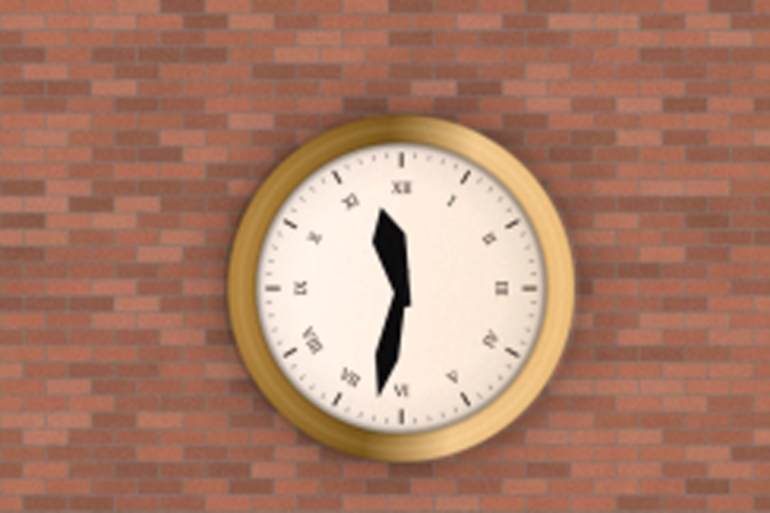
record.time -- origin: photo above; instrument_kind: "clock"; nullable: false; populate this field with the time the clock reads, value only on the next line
11:32
